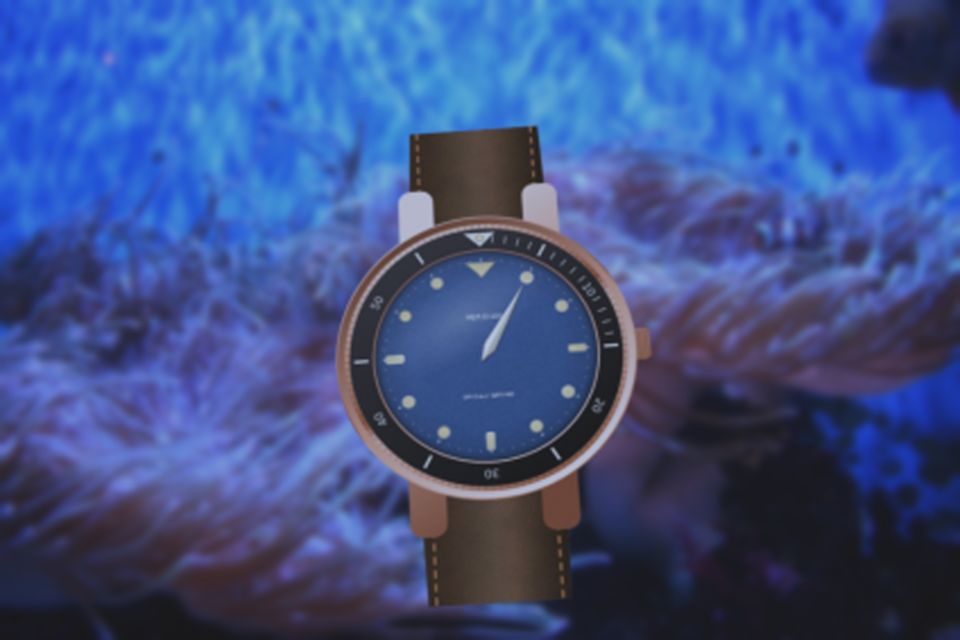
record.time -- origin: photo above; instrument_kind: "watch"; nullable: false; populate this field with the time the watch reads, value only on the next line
1:05
